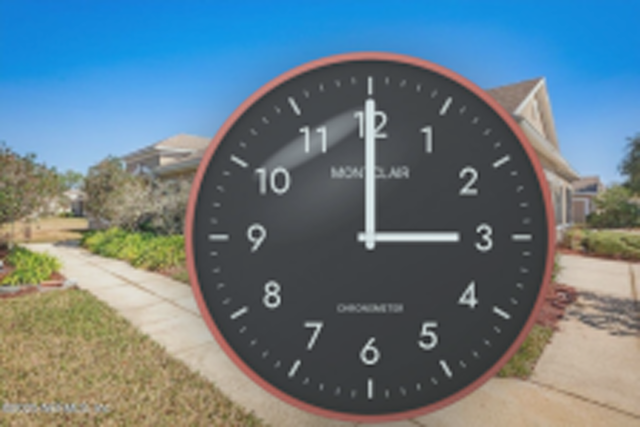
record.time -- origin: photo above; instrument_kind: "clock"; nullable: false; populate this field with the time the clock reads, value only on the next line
3:00
